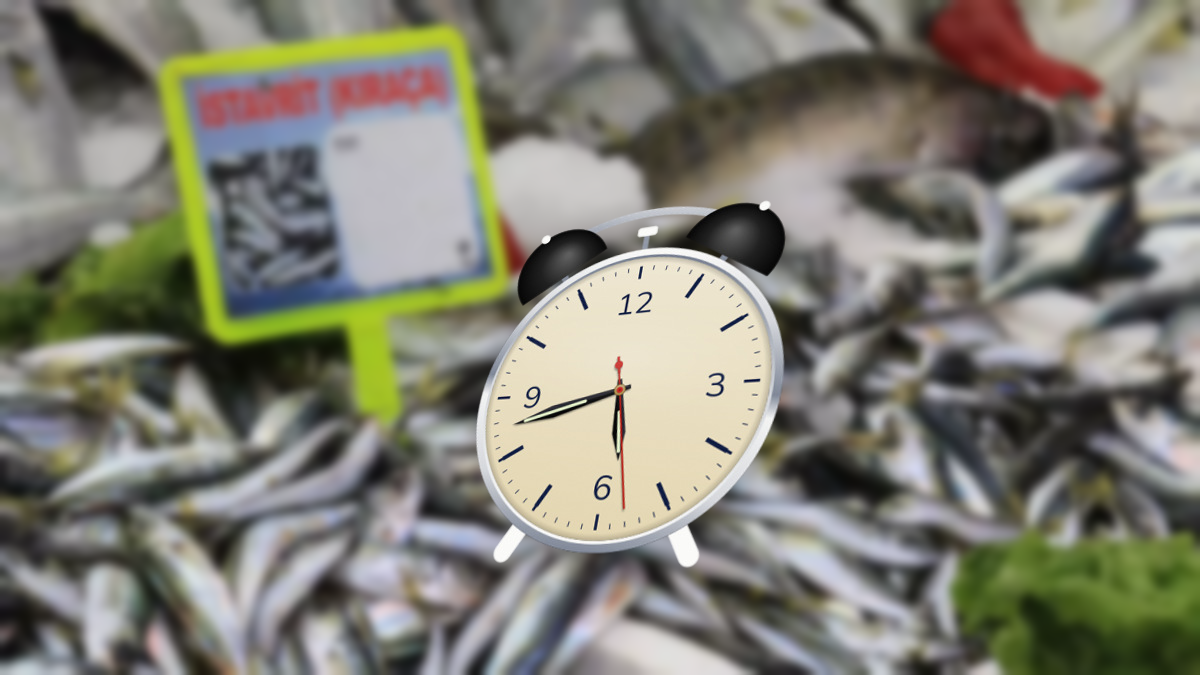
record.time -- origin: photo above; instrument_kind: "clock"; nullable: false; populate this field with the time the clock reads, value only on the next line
5:42:28
